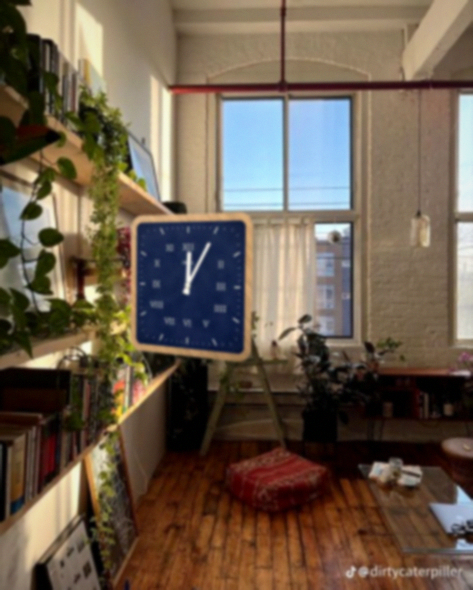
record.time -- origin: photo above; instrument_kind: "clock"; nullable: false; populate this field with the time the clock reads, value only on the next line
12:05
